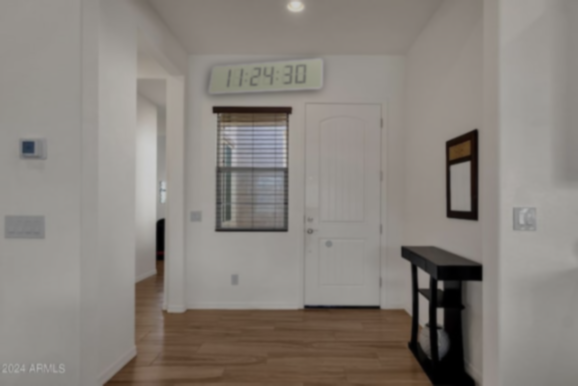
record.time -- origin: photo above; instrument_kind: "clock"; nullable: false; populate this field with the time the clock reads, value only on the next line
11:24:30
